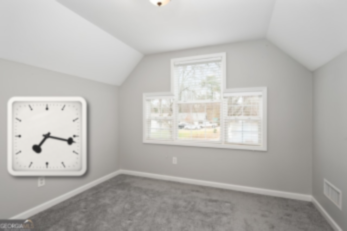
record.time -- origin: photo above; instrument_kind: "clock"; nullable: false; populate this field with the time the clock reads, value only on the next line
7:17
